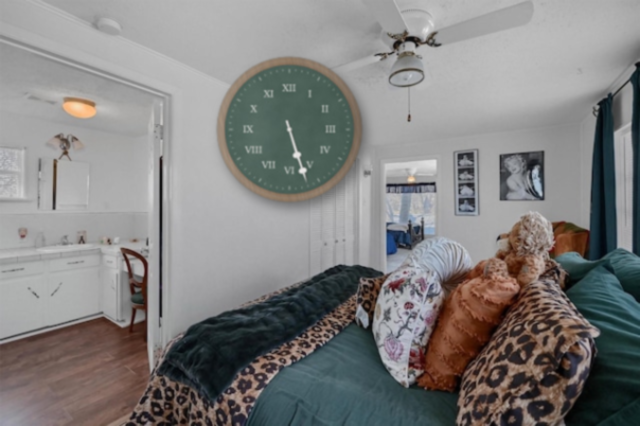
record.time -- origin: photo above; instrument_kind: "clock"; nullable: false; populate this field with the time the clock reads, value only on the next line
5:27
